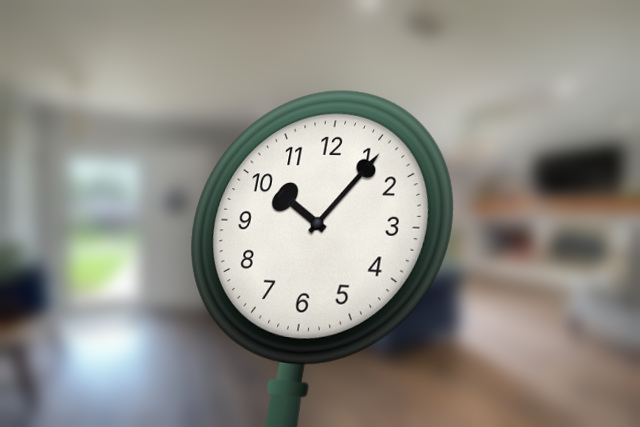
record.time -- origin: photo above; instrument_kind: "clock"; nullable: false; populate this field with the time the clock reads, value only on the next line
10:06
